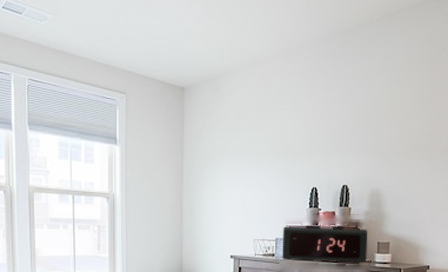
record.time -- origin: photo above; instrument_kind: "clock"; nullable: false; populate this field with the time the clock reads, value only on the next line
1:24
